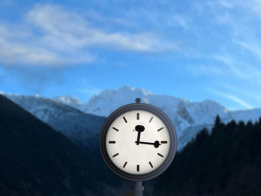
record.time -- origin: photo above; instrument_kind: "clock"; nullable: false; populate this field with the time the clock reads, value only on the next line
12:16
